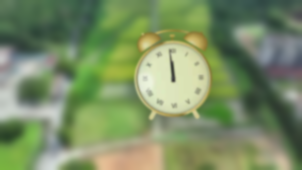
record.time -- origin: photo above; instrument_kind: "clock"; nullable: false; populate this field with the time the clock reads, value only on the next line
11:59
